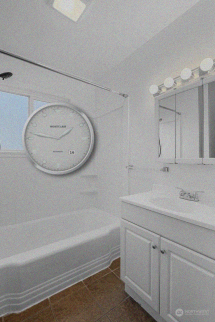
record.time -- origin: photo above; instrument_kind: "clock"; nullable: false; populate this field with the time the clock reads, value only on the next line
1:47
